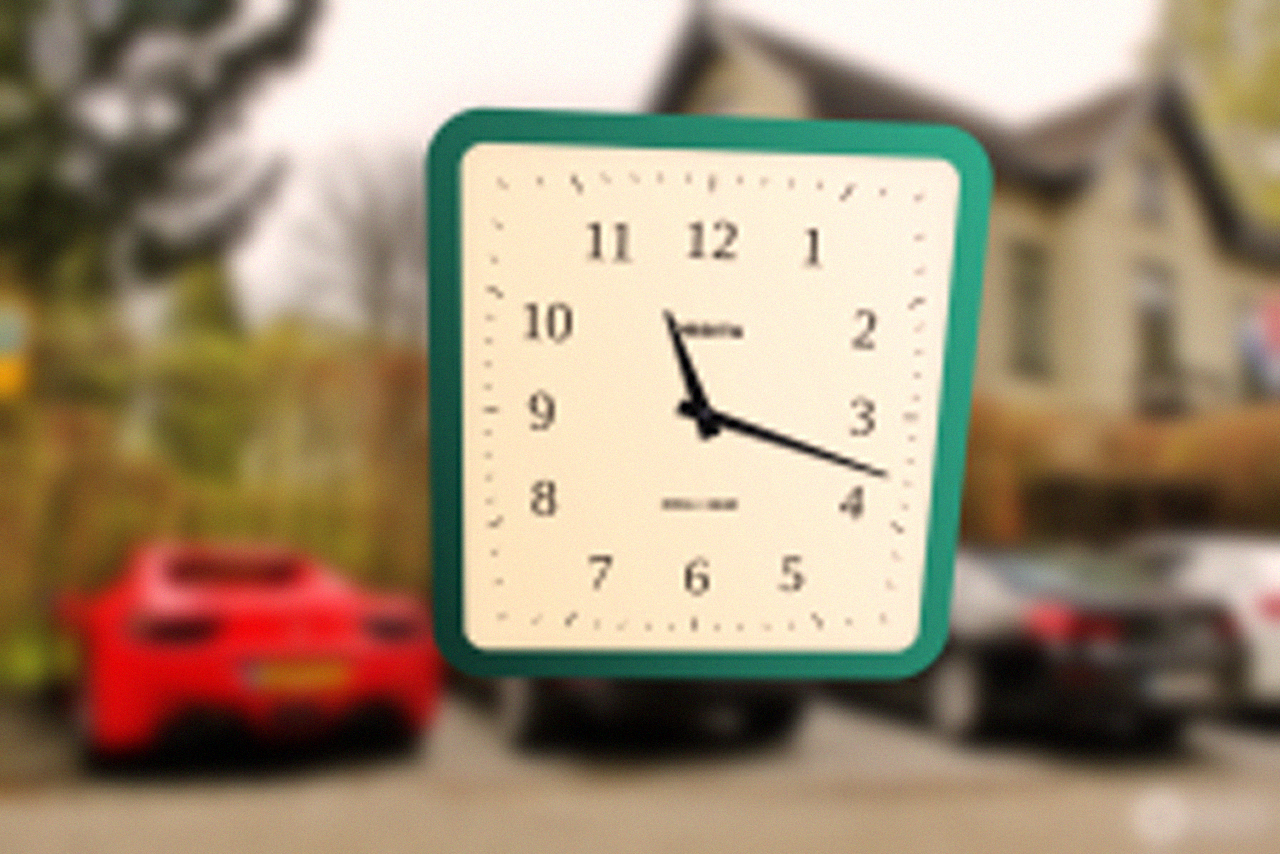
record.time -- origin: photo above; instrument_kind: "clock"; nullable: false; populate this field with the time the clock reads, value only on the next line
11:18
